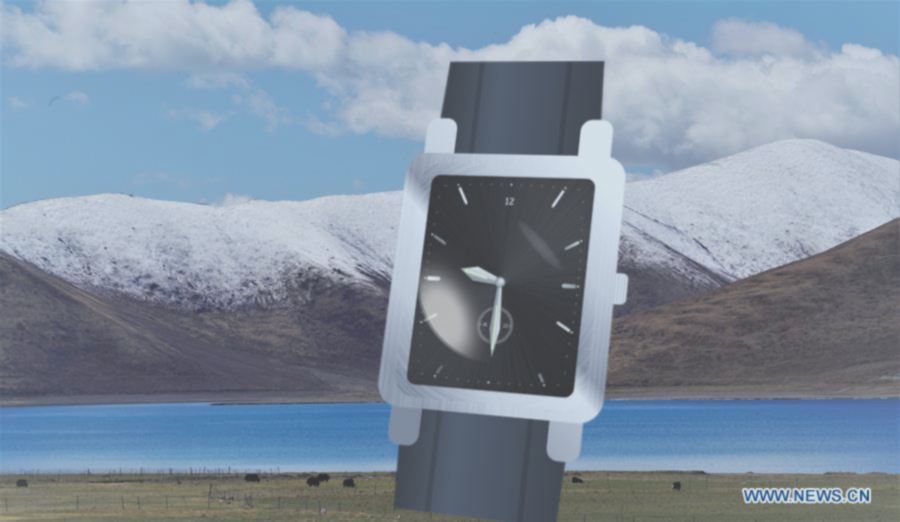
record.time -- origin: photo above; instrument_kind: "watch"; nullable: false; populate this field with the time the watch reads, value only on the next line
9:30
